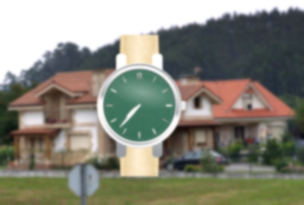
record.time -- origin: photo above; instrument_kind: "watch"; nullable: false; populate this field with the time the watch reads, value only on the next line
7:37
